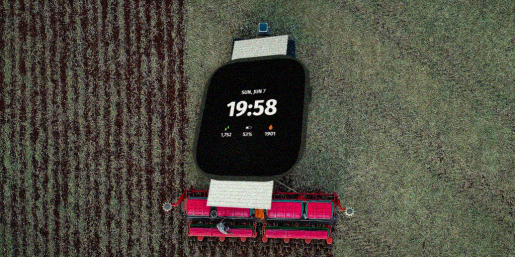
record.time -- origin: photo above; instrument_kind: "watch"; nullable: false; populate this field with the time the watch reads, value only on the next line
19:58
